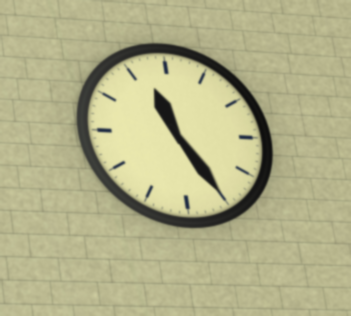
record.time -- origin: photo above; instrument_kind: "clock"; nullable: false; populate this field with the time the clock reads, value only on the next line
11:25
